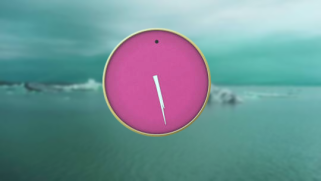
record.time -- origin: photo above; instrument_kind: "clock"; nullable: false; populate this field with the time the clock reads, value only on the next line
5:28
